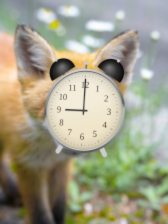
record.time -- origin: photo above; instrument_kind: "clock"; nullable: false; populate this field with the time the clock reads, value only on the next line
9:00
